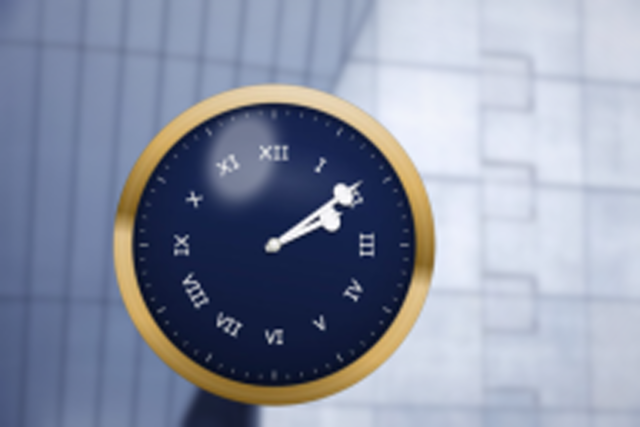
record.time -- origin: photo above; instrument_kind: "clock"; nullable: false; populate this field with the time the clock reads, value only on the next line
2:09
